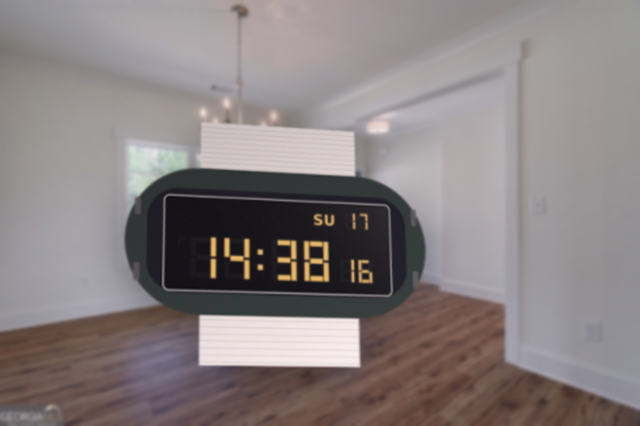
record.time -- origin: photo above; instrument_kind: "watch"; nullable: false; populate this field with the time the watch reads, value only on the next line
14:38:16
